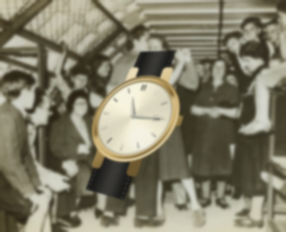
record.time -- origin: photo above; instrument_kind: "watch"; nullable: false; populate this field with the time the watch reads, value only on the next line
11:15
